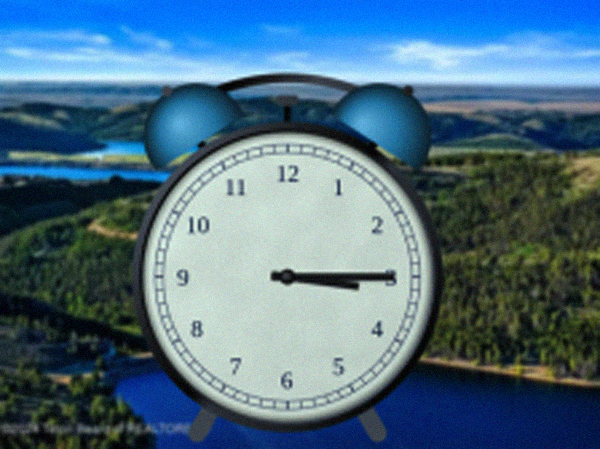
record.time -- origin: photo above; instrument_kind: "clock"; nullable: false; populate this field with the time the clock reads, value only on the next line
3:15
